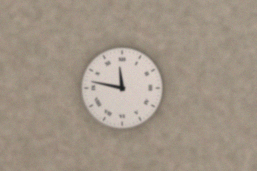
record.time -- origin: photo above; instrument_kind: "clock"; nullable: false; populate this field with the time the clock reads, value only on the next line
11:47
